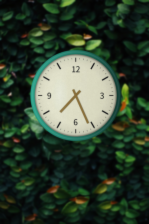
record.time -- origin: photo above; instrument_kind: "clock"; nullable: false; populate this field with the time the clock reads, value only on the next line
7:26
